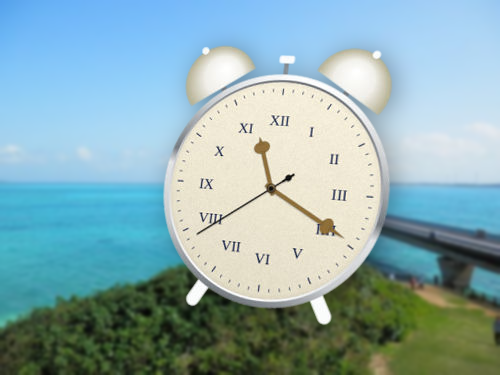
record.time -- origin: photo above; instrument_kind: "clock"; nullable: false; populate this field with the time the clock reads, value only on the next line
11:19:39
